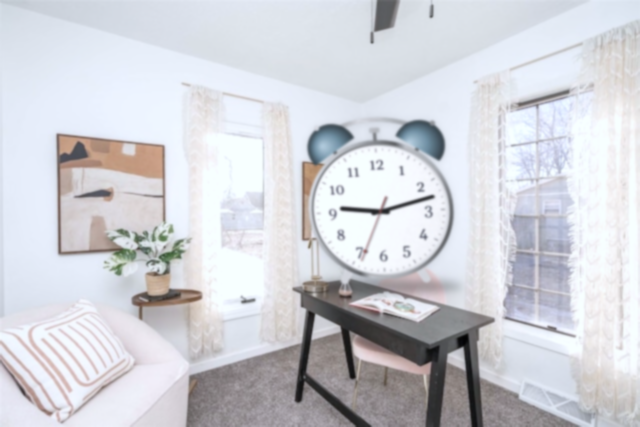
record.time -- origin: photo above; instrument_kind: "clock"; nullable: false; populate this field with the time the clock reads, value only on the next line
9:12:34
